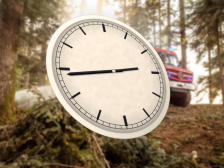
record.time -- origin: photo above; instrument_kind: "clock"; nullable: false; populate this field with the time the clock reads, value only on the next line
2:44
